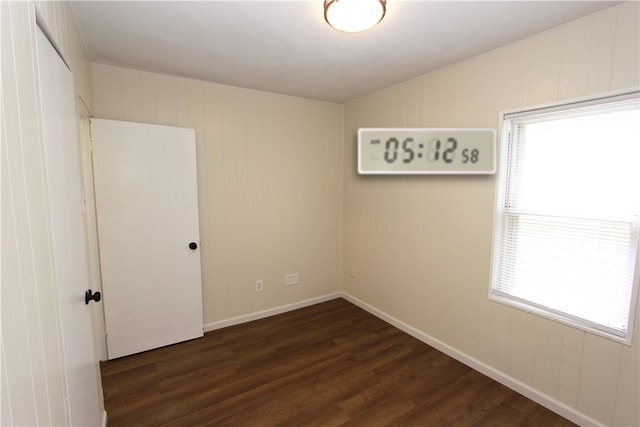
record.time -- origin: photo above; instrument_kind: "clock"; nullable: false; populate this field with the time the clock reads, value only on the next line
5:12:58
